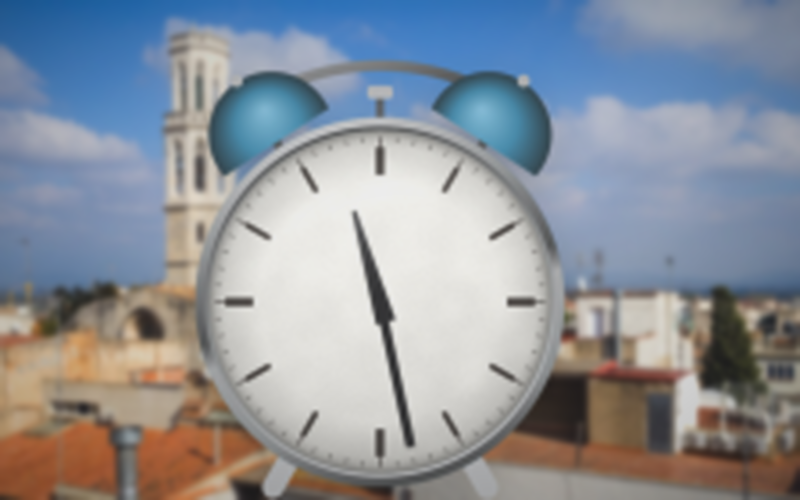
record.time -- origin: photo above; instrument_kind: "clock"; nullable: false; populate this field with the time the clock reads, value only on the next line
11:28
